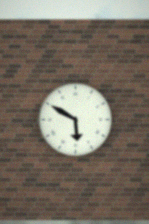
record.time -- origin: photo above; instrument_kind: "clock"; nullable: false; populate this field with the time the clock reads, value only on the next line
5:50
